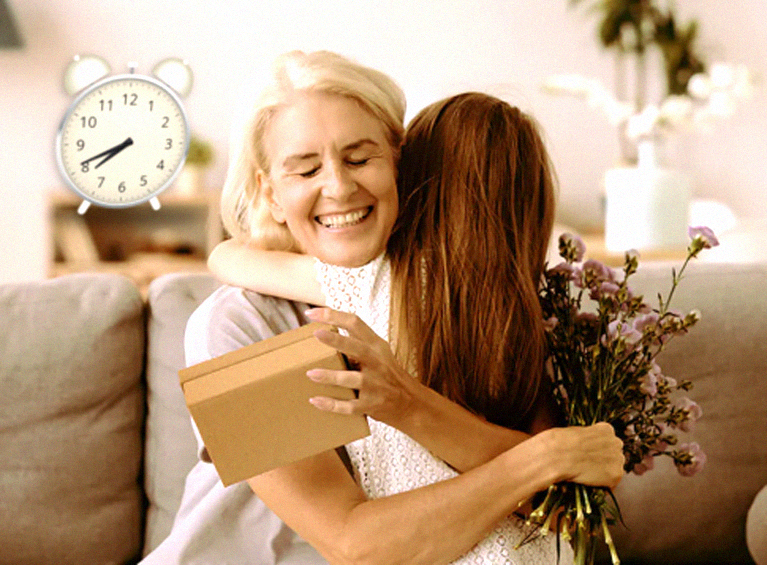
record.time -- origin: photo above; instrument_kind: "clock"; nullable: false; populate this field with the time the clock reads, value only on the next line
7:41
